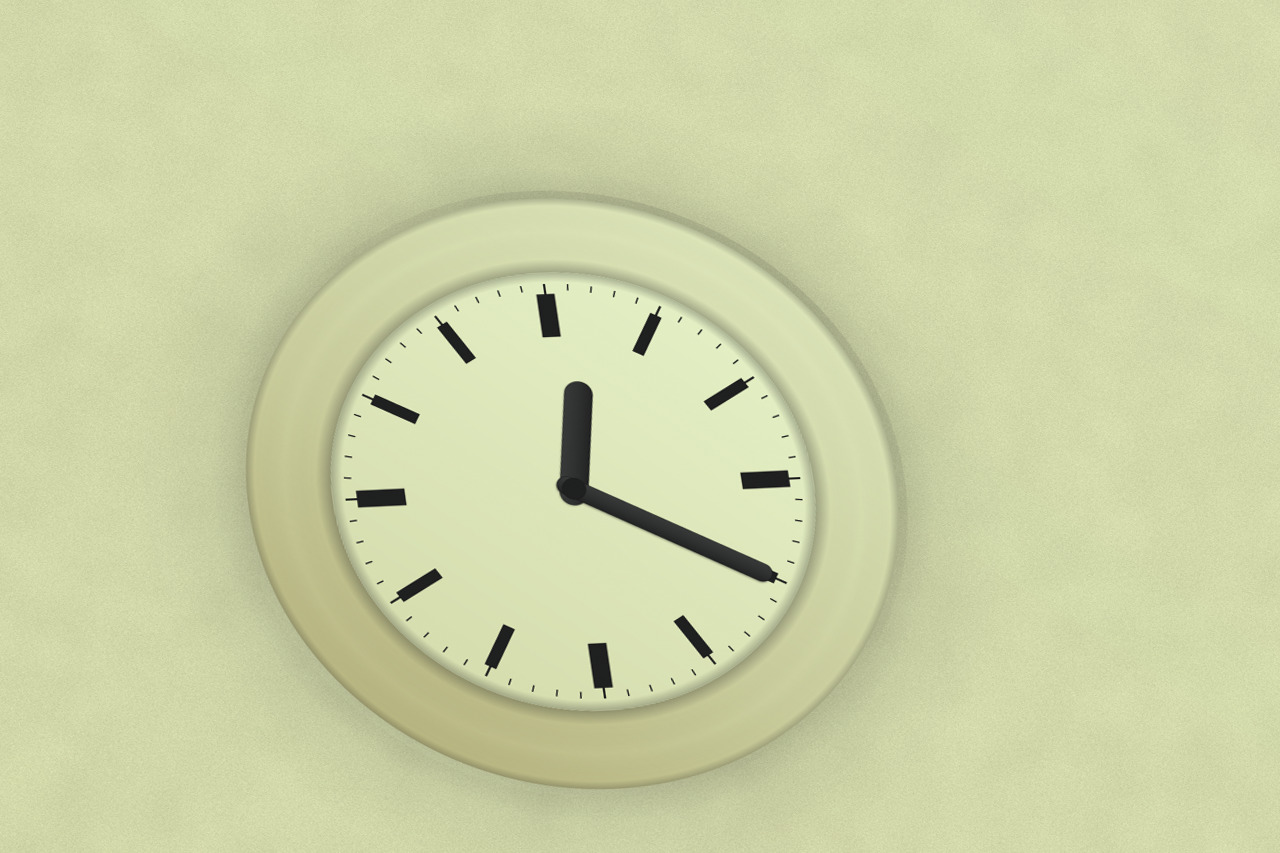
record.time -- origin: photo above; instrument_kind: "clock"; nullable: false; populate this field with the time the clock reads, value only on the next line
12:20
